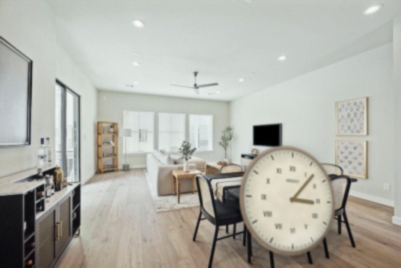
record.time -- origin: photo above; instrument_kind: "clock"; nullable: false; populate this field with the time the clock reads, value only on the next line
3:07
